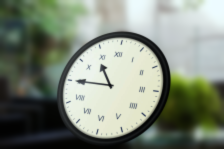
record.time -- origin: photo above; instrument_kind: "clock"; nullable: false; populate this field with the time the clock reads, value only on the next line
10:45
